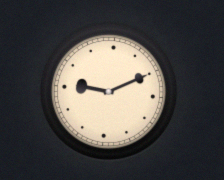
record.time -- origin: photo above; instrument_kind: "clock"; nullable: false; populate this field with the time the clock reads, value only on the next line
9:10
